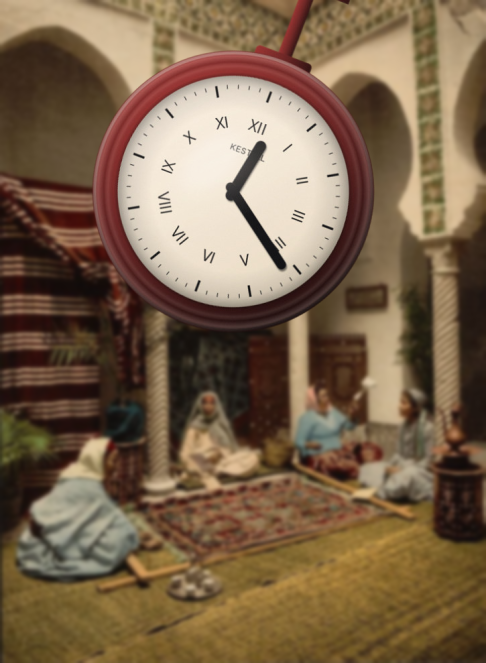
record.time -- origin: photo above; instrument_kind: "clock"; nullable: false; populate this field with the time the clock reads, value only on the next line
12:21
